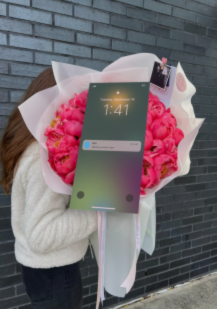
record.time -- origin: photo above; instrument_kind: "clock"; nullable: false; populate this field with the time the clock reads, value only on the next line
1:41
